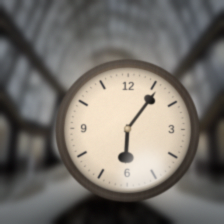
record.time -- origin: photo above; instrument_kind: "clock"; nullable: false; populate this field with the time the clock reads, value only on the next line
6:06
